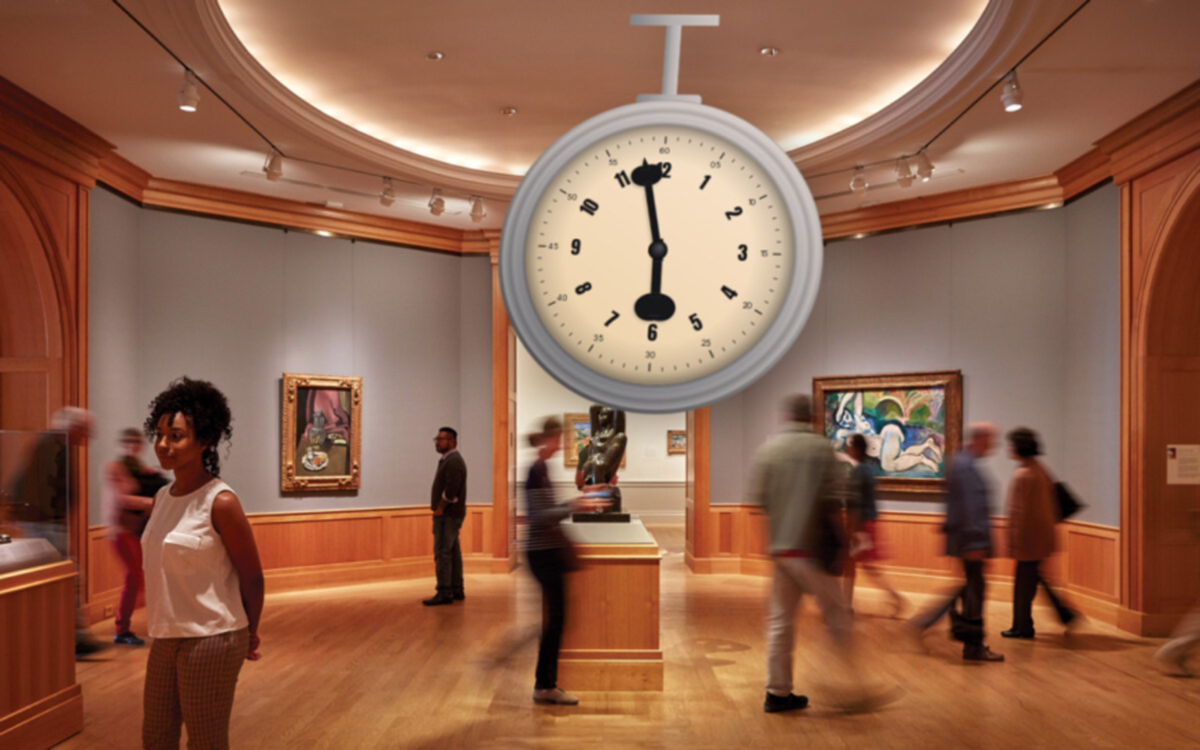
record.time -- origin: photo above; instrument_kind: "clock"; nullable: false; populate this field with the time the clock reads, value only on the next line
5:58
